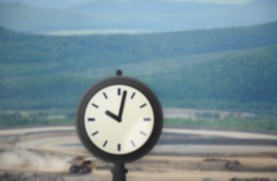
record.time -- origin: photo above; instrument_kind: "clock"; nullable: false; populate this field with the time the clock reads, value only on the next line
10:02
